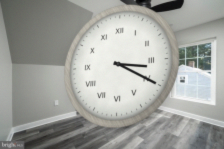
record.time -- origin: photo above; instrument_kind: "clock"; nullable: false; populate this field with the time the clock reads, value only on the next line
3:20
